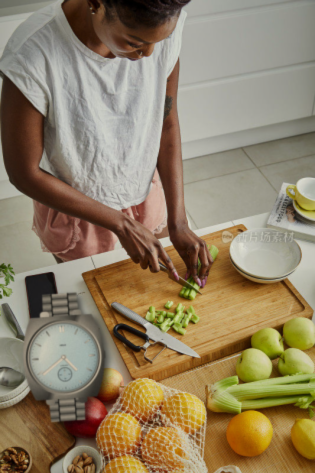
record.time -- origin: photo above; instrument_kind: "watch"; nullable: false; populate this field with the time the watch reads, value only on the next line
4:39
